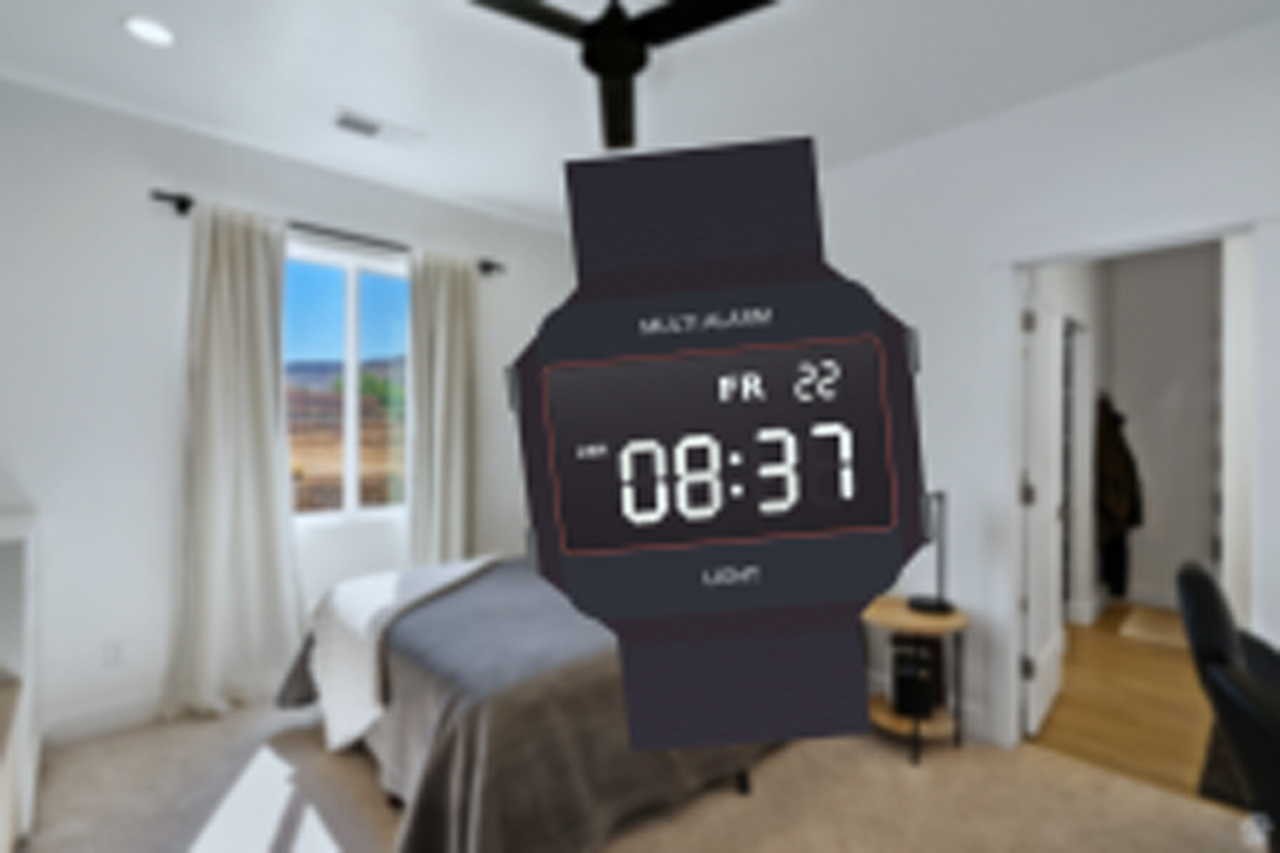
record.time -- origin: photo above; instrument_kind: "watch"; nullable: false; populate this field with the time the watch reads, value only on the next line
8:37
